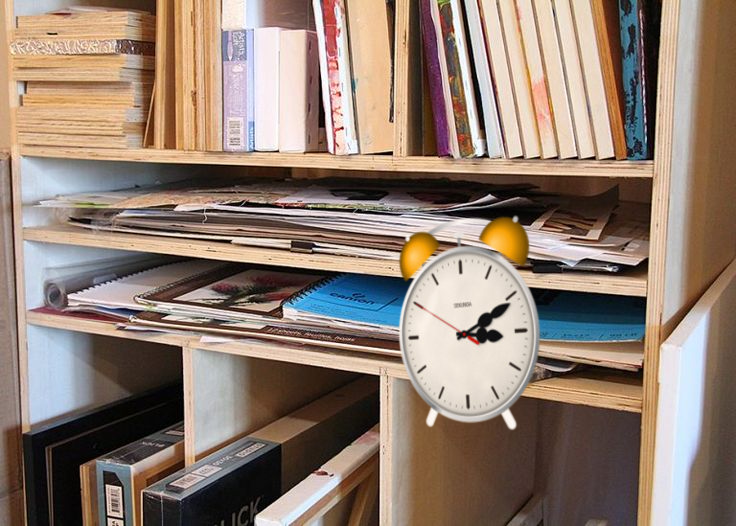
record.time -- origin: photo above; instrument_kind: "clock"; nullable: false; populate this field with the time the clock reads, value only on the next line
3:10:50
